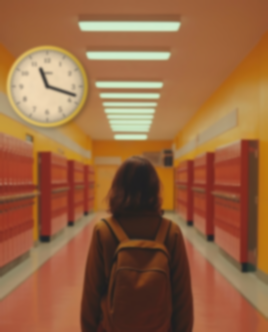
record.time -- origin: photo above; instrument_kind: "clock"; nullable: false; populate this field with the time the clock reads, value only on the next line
11:18
